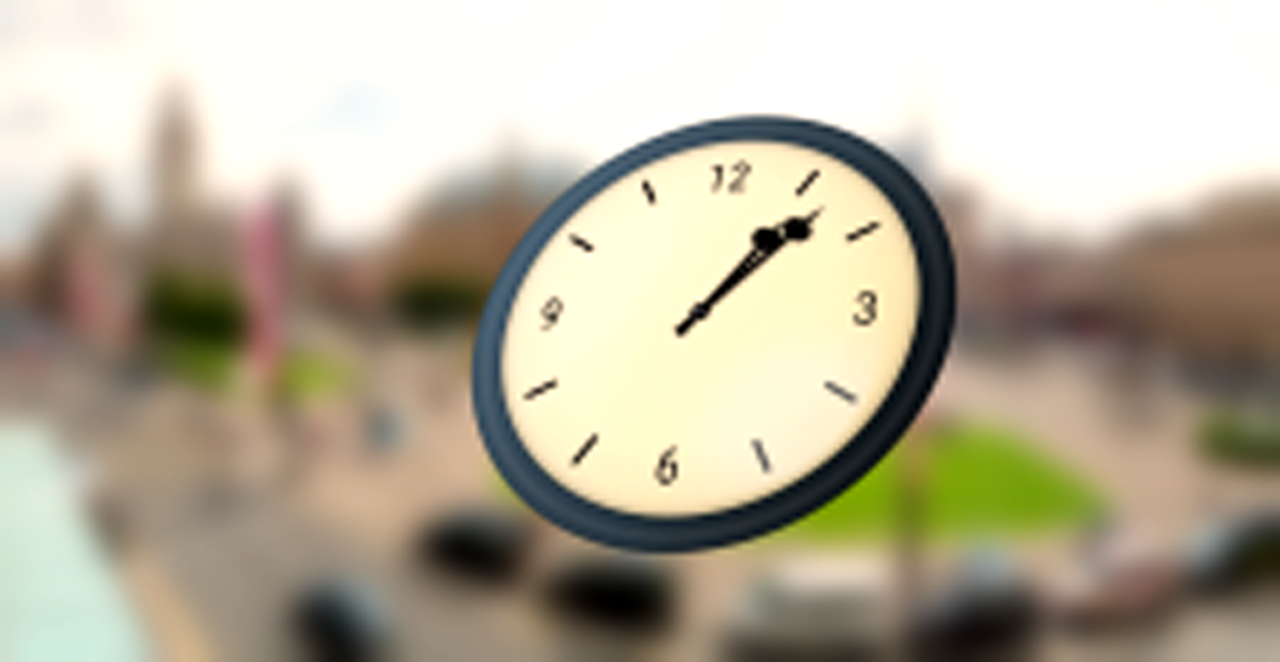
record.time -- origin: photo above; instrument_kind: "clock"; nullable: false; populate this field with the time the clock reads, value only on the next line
1:07
